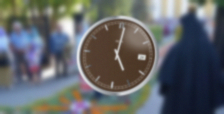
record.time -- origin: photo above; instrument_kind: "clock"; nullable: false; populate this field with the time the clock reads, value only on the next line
5:01
